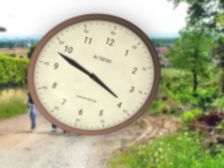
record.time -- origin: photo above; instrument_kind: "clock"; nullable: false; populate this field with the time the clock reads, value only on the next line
3:48
